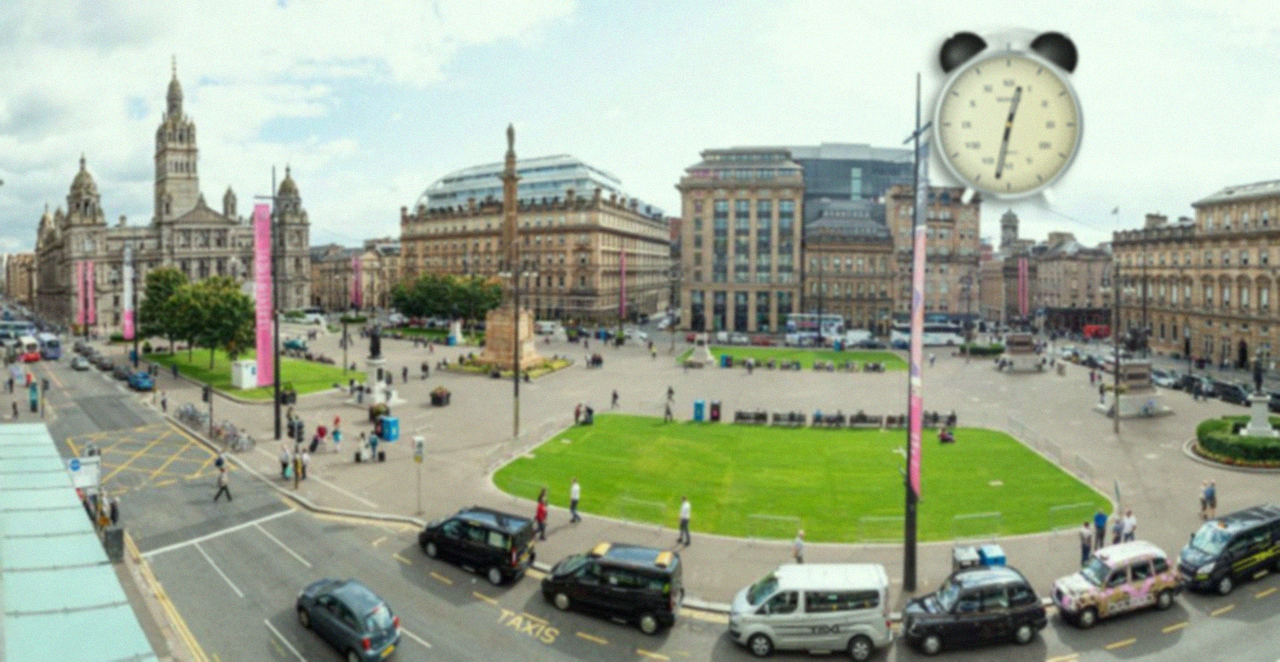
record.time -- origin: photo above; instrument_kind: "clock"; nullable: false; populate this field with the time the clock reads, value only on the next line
12:32
